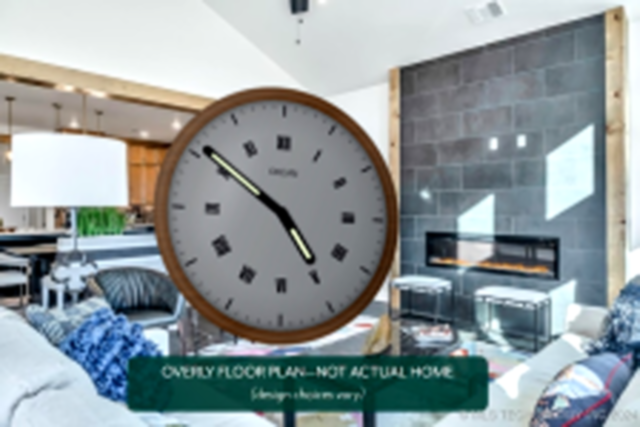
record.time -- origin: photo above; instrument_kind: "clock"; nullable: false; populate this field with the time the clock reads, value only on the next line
4:51
